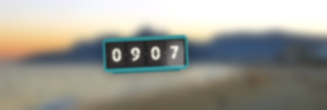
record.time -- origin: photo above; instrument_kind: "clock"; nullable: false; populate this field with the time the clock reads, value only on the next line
9:07
